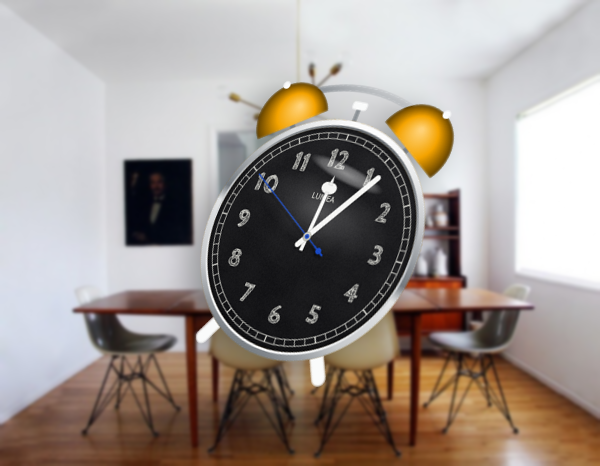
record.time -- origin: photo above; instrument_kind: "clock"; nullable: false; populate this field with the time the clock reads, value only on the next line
12:05:50
